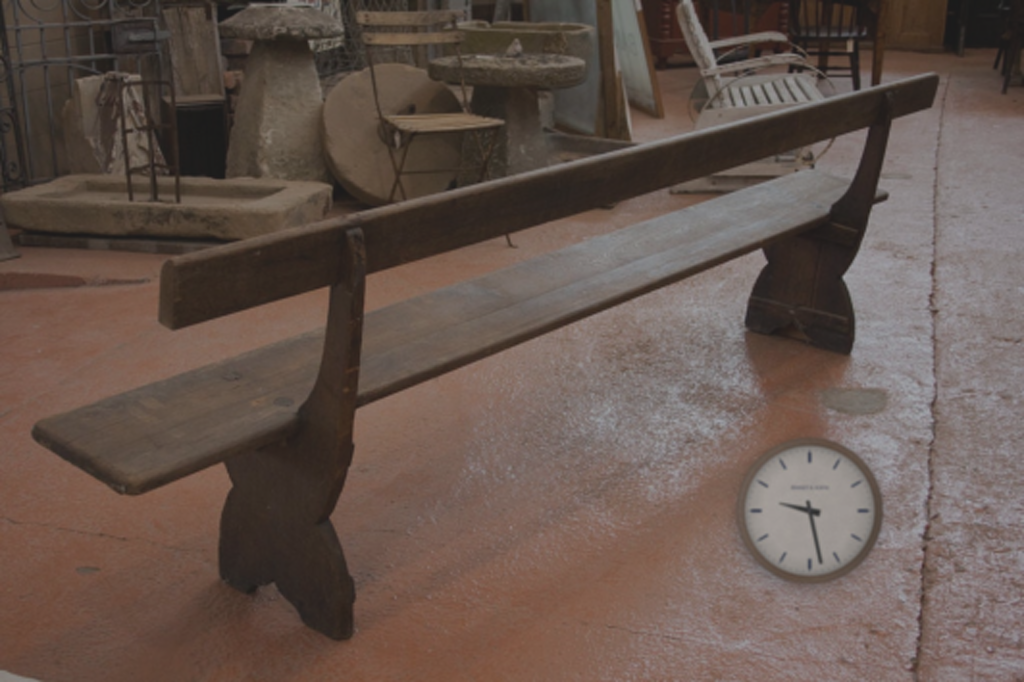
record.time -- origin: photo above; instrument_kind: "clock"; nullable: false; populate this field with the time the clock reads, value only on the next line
9:28
